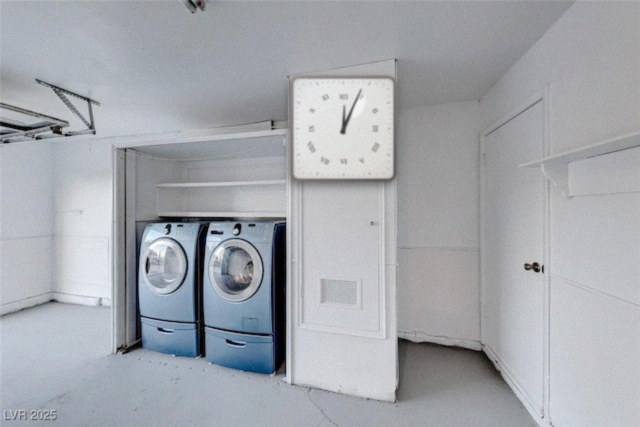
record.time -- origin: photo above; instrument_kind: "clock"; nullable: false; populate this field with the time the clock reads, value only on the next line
12:04
